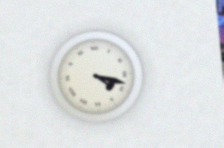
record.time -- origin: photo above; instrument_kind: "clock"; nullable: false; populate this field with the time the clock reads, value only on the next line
4:18
